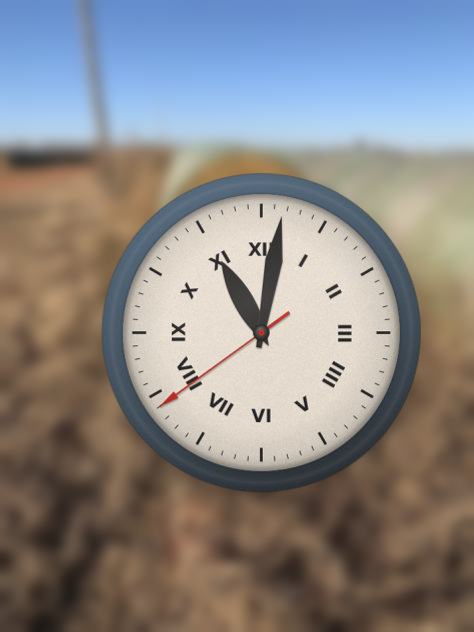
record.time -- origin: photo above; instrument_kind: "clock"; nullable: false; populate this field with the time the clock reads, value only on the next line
11:01:39
